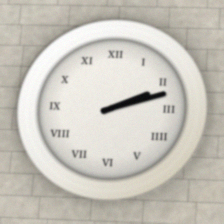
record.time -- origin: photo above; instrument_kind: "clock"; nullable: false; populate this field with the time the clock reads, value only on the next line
2:12
